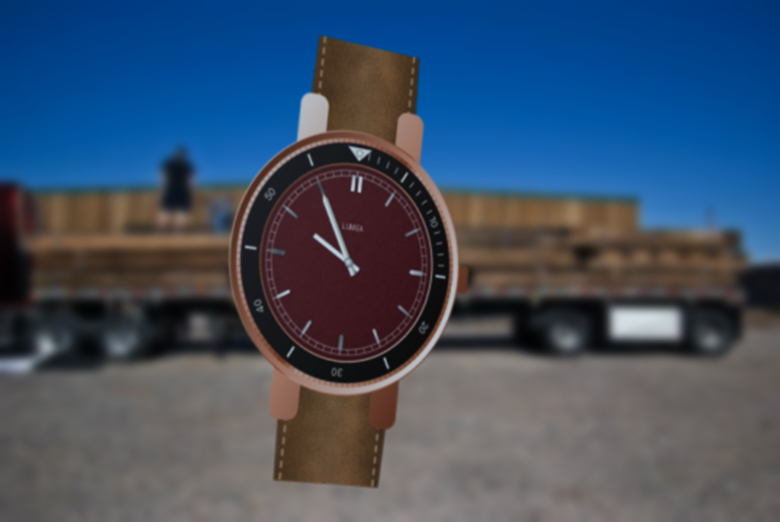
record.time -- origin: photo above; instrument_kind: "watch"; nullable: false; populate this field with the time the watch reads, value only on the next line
9:55
